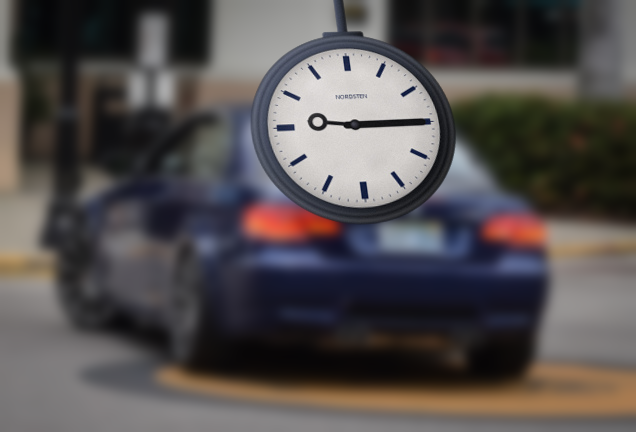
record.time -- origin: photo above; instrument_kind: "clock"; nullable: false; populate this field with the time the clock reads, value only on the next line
9:15
